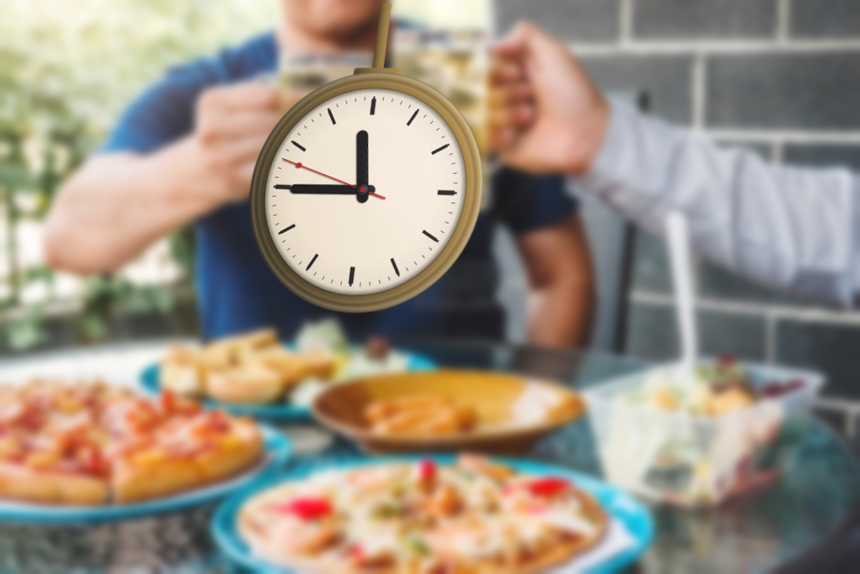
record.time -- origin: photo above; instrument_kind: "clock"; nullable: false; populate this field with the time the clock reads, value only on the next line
11:44:48
